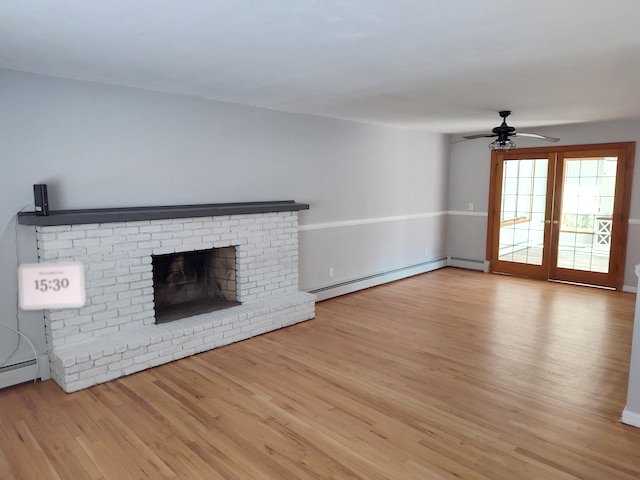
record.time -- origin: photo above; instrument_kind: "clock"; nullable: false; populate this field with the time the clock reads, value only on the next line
15:30
